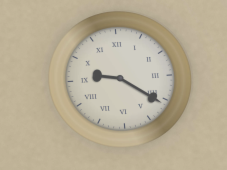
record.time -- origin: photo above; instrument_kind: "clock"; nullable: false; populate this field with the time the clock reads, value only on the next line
9:21
